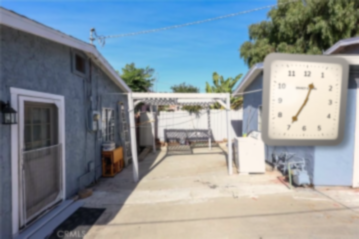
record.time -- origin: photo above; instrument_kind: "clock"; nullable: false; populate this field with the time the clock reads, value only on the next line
12:35
